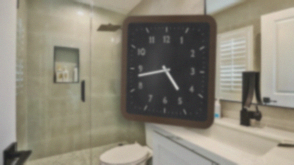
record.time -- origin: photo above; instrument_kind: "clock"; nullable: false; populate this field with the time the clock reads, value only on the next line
4:43
